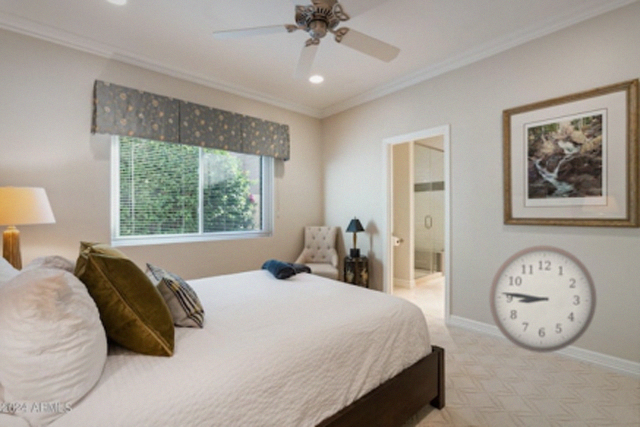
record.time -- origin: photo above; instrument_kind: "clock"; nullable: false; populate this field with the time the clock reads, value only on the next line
8:46
